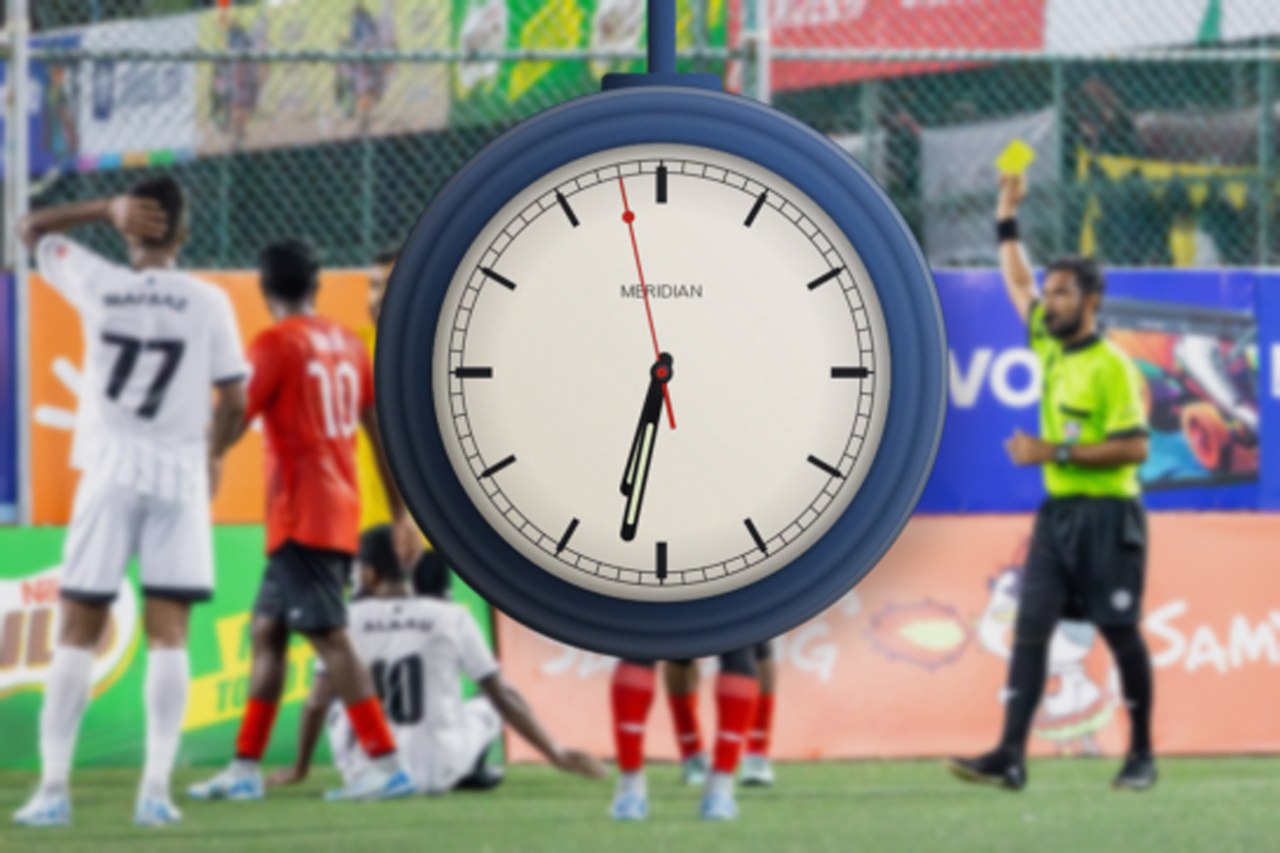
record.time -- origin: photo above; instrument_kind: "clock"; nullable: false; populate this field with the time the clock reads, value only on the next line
6:31:58
